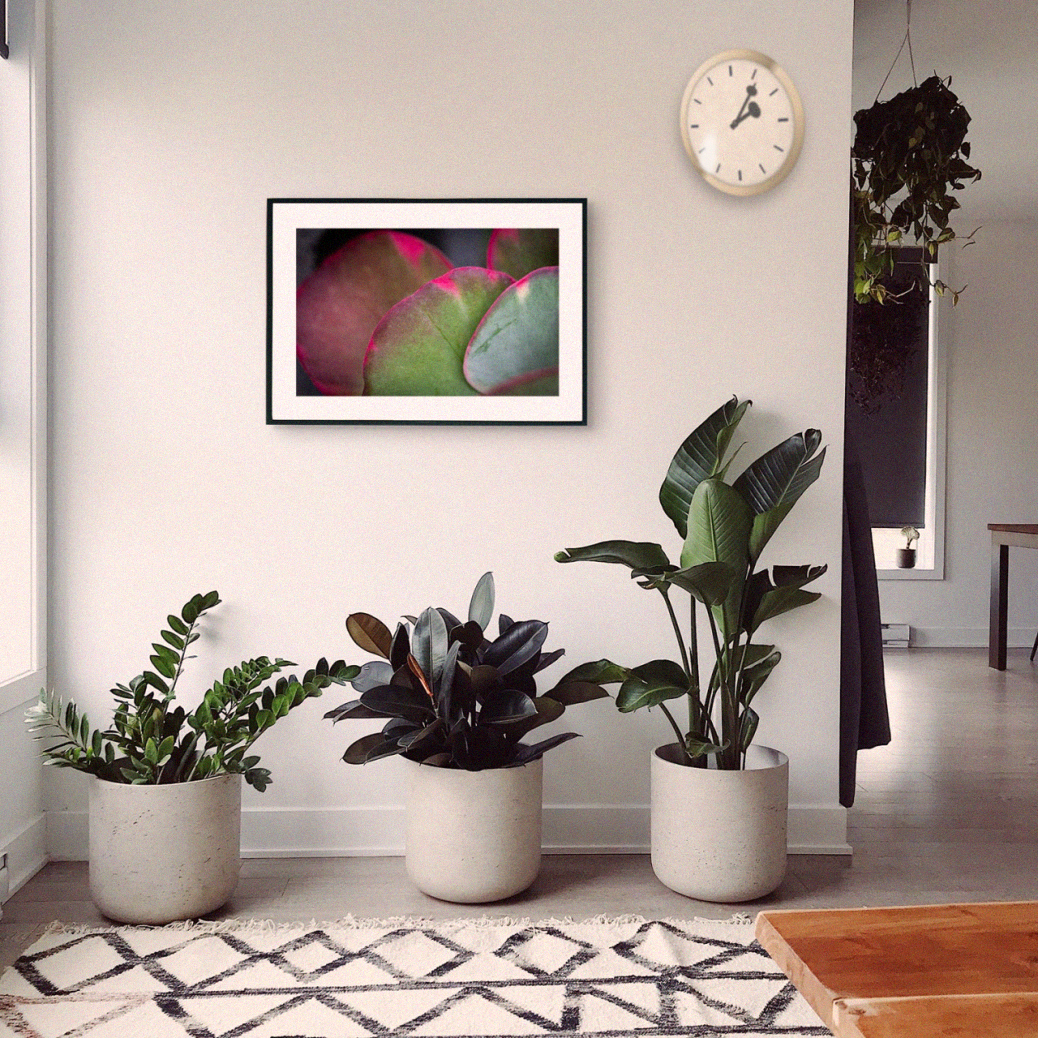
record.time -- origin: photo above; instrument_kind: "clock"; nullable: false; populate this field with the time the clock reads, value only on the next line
2:06
